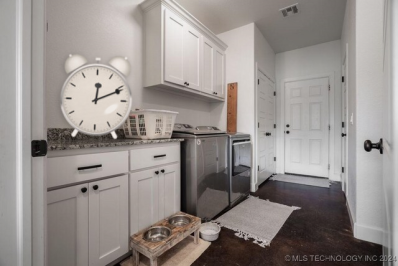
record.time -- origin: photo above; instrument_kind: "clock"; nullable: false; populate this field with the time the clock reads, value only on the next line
12:11
